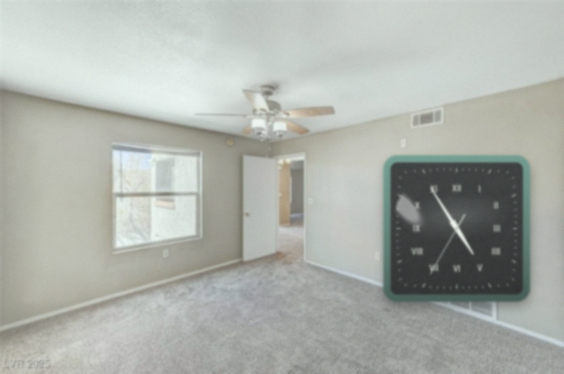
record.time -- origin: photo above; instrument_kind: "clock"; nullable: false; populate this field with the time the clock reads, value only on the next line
4:54:35
